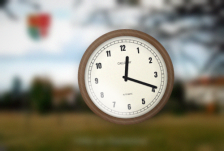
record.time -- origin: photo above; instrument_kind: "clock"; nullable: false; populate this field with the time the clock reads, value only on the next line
12:19
